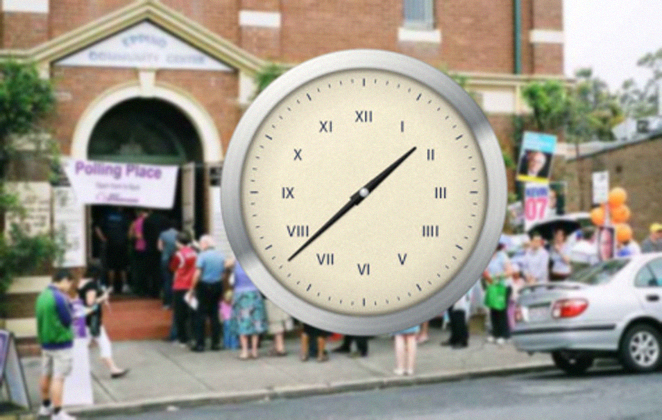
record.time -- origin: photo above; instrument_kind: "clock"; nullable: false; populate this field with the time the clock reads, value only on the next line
1:38
